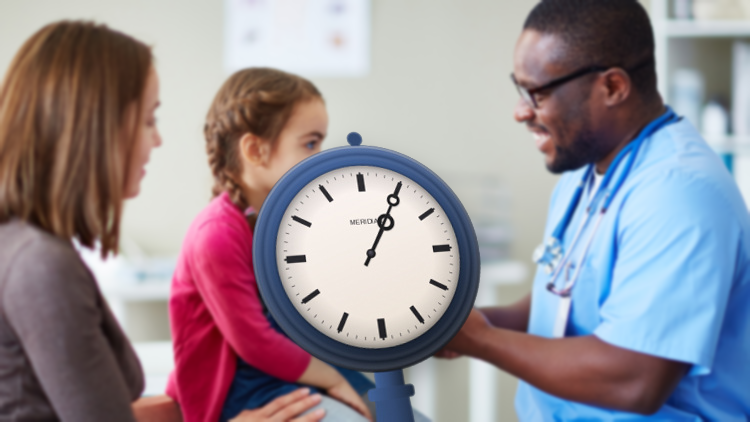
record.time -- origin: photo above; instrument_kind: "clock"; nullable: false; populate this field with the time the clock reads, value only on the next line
1:05
